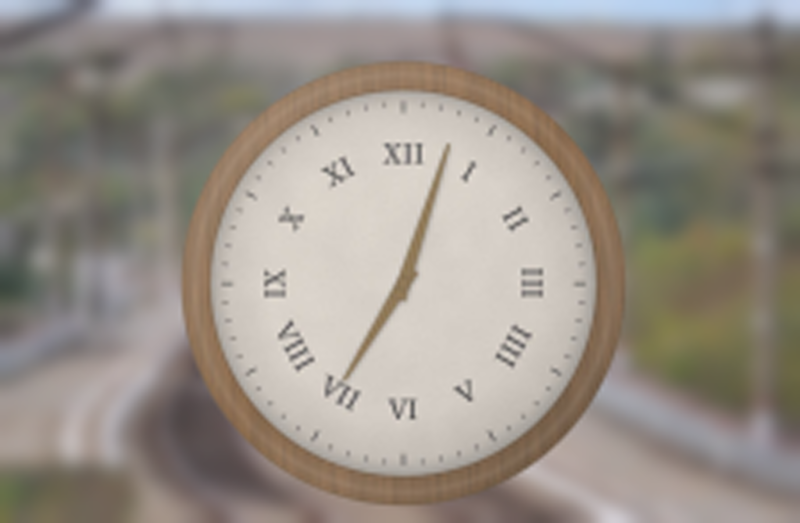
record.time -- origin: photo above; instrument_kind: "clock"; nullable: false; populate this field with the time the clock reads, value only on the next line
7:03
